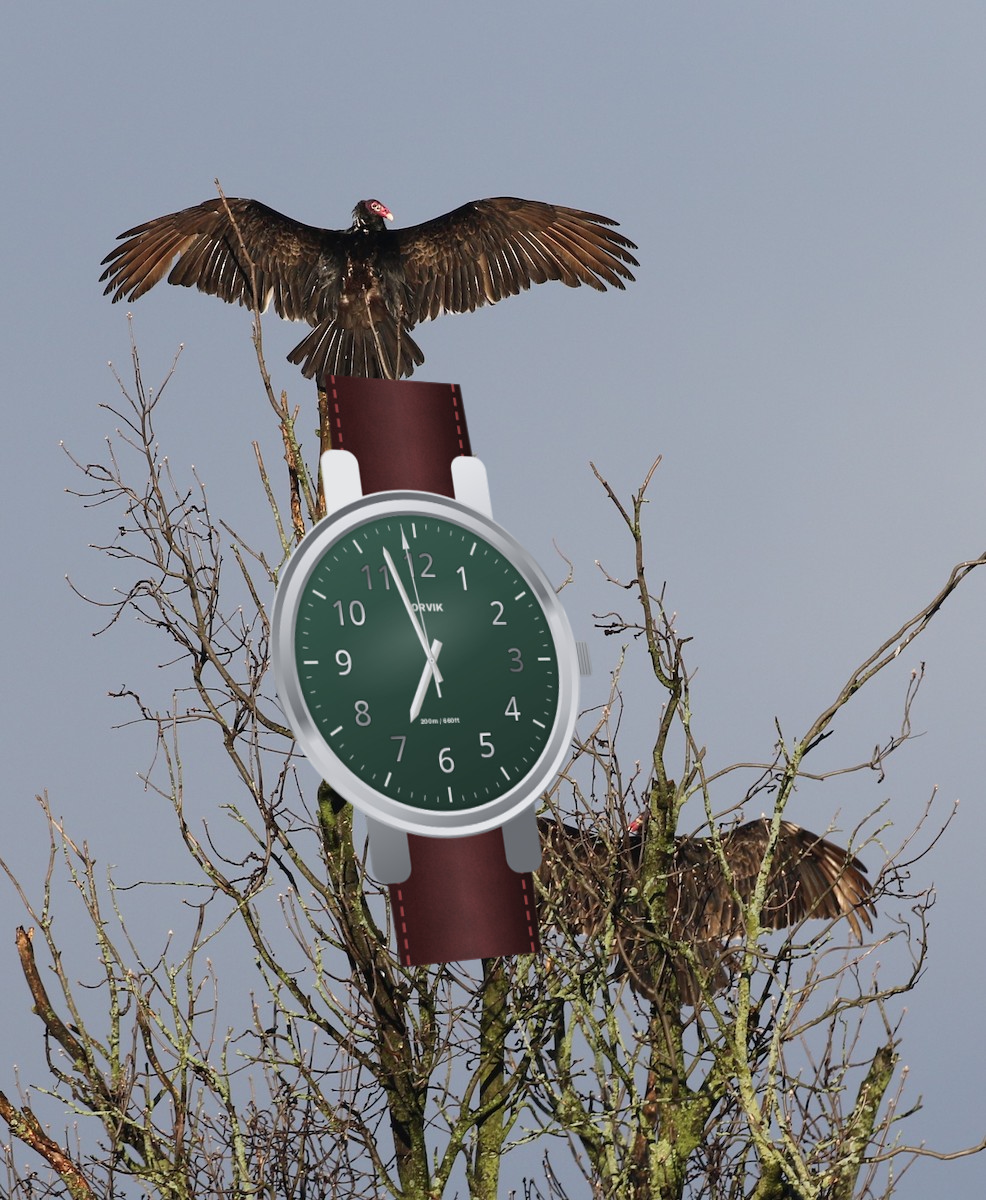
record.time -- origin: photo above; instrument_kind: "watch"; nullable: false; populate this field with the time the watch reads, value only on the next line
6:56:59
